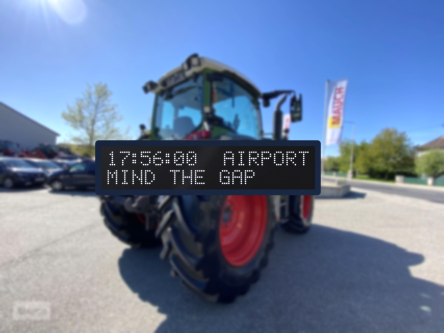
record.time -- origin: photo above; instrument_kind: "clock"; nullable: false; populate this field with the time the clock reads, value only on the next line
17:56:00
